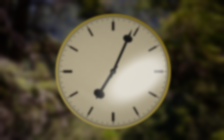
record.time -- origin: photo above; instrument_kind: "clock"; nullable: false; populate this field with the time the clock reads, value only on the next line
7:04
